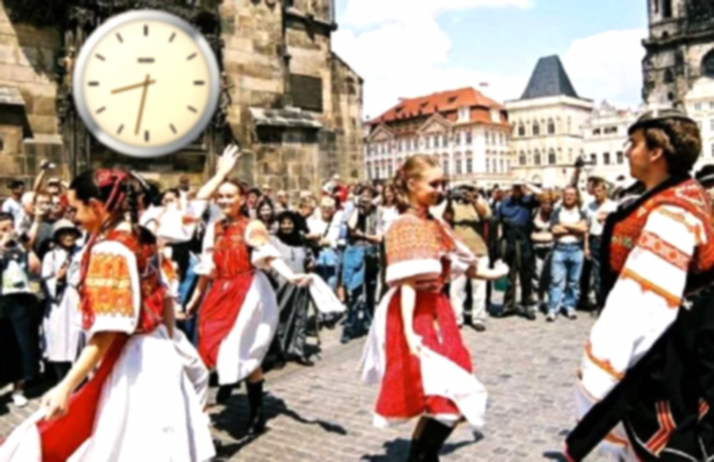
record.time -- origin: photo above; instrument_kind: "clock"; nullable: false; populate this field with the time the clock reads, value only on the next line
8:32
